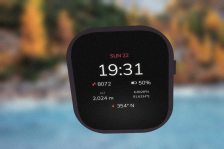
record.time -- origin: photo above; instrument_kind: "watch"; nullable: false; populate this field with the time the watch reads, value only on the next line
19:31
